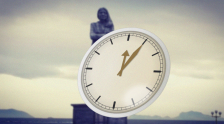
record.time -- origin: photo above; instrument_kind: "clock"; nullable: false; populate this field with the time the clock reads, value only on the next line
12:05
